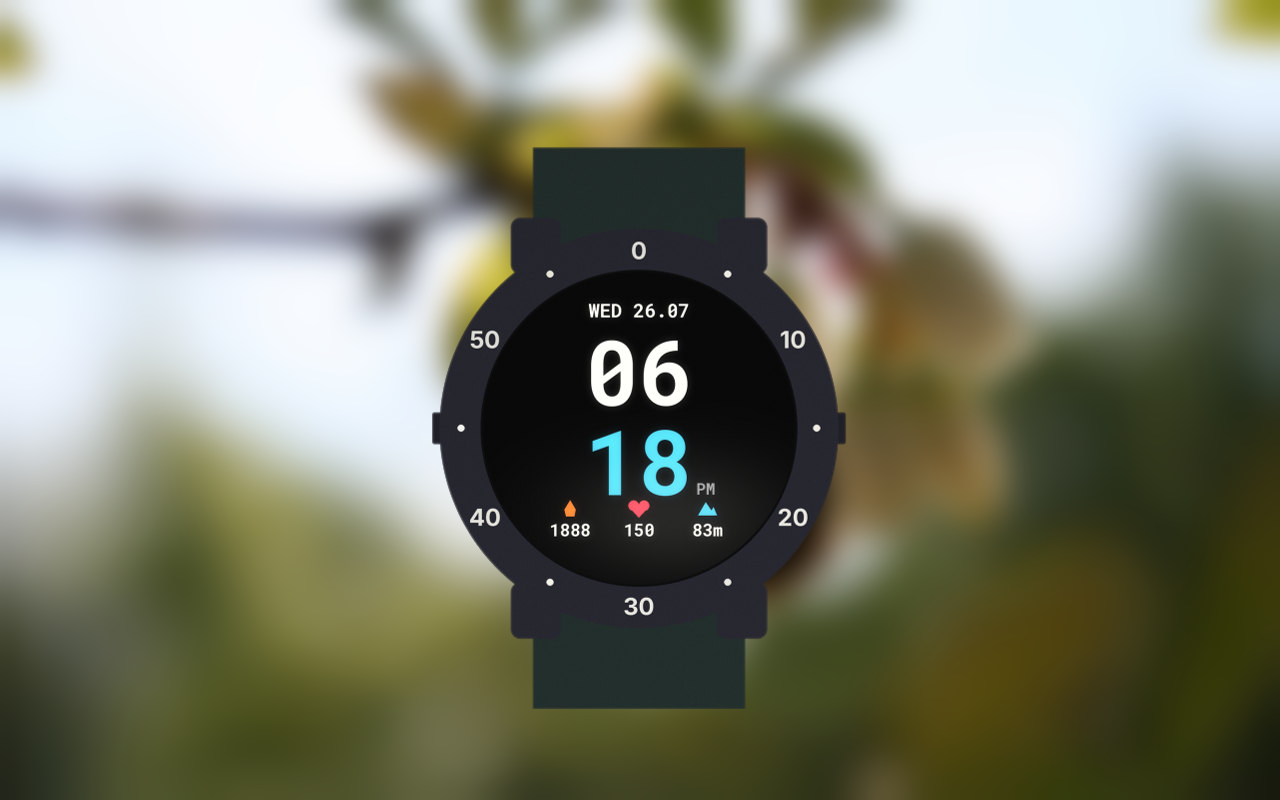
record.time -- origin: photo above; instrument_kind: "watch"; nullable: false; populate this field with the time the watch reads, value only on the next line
6:18
